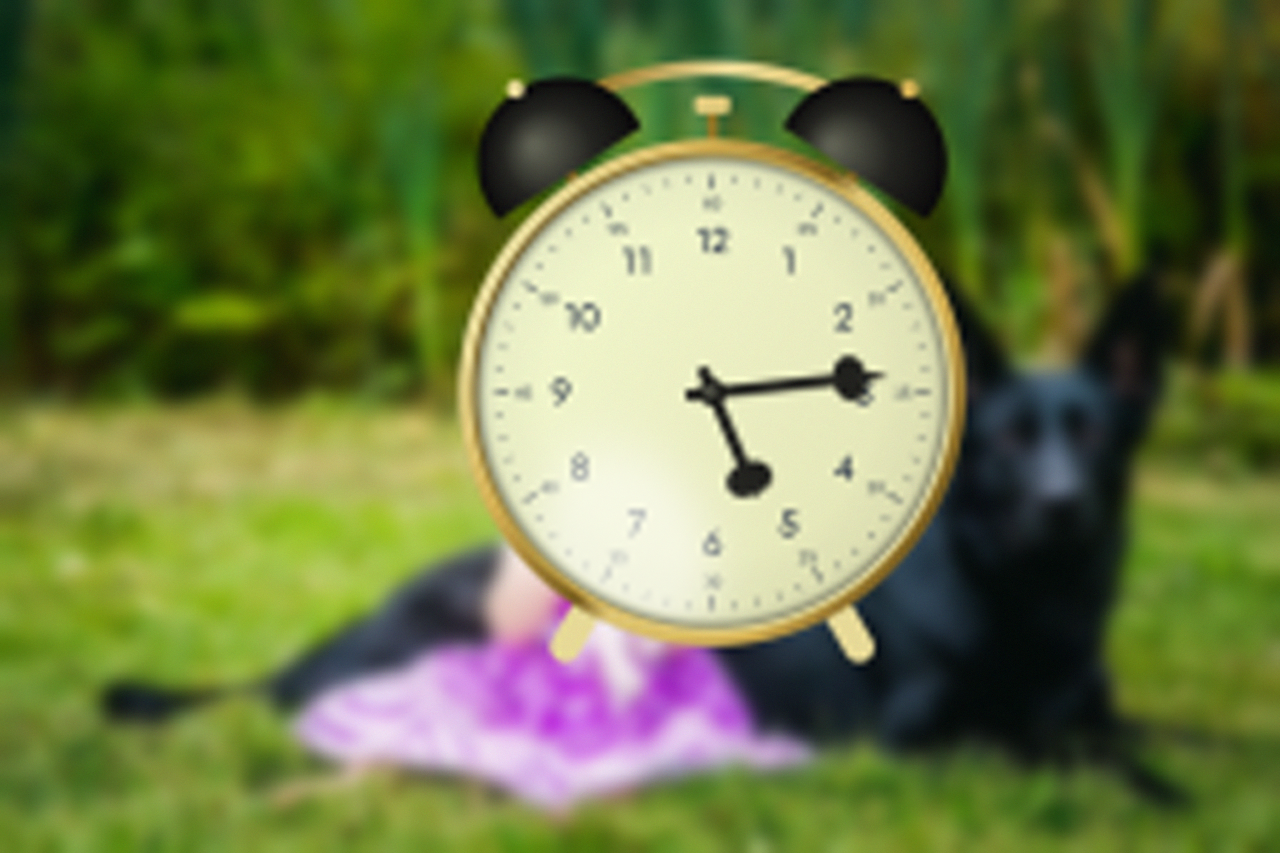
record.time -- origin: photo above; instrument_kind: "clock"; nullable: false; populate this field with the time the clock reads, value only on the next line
5:14
